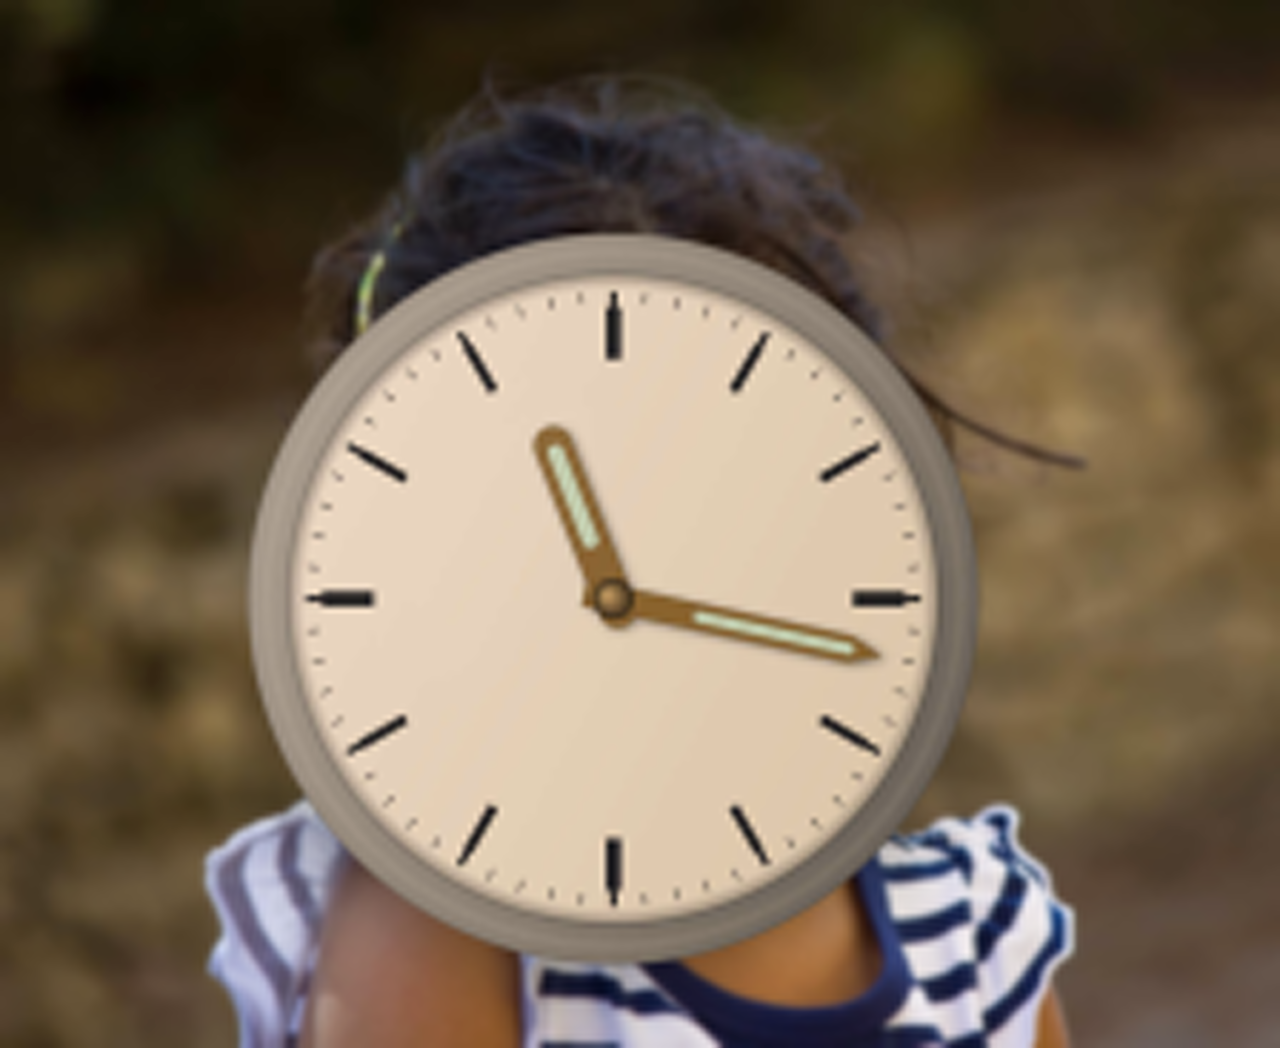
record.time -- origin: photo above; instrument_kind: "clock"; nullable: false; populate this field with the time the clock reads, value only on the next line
11:17
